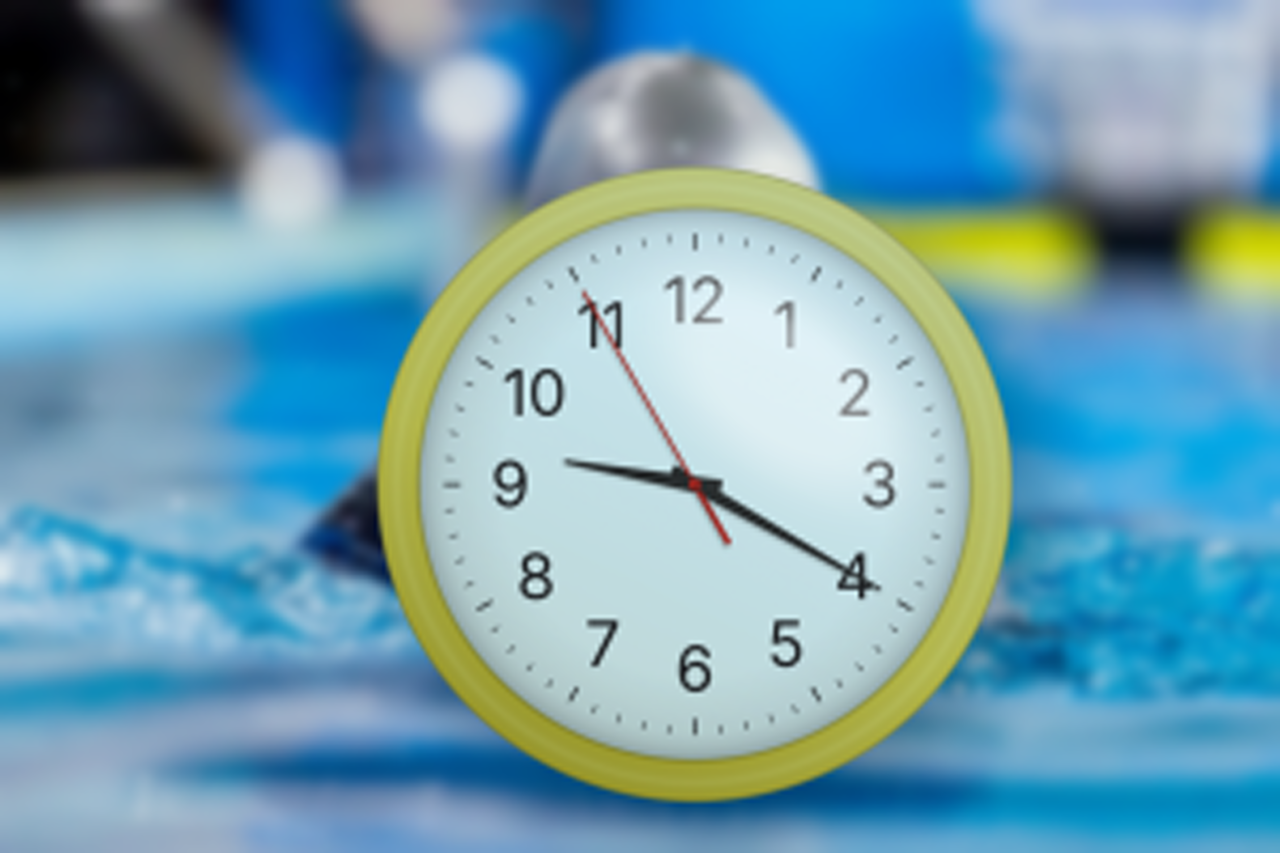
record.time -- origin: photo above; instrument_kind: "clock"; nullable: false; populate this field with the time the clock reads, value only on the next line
9:19:55
